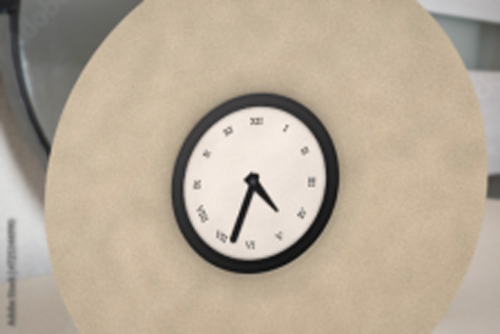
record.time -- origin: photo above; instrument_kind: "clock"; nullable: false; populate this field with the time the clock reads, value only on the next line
4:33
